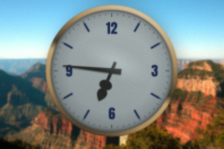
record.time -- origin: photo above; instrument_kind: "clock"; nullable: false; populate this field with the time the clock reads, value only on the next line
6:46
